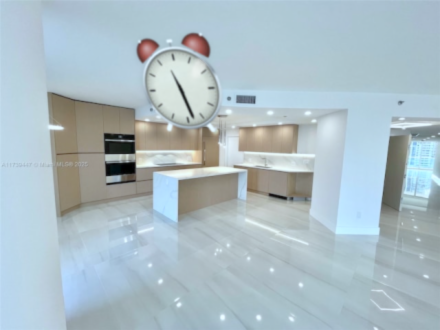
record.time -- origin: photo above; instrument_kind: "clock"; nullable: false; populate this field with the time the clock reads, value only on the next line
11:28
